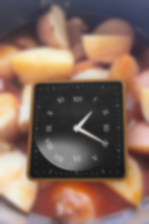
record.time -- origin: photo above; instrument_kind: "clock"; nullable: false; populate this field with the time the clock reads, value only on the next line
1:20
